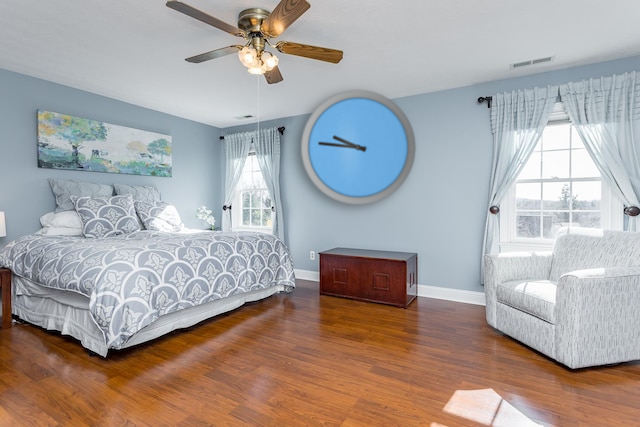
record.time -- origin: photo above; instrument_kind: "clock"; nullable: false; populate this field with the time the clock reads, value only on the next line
9:46
